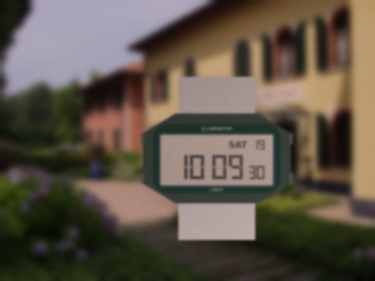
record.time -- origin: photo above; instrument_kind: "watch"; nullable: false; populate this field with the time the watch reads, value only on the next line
10:09:30
